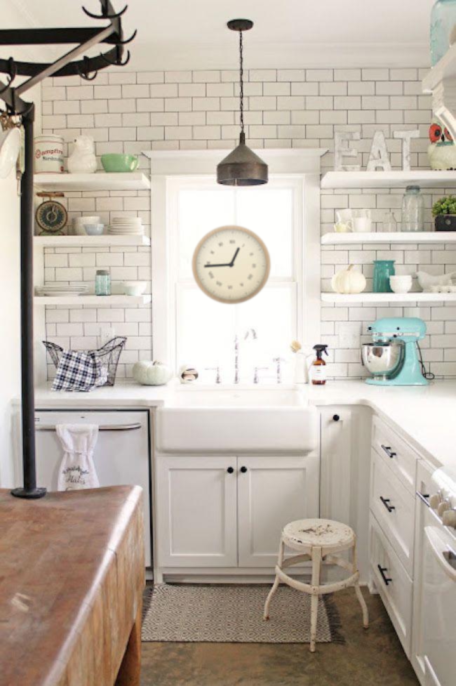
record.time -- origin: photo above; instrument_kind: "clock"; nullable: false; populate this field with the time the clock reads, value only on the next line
12:44
